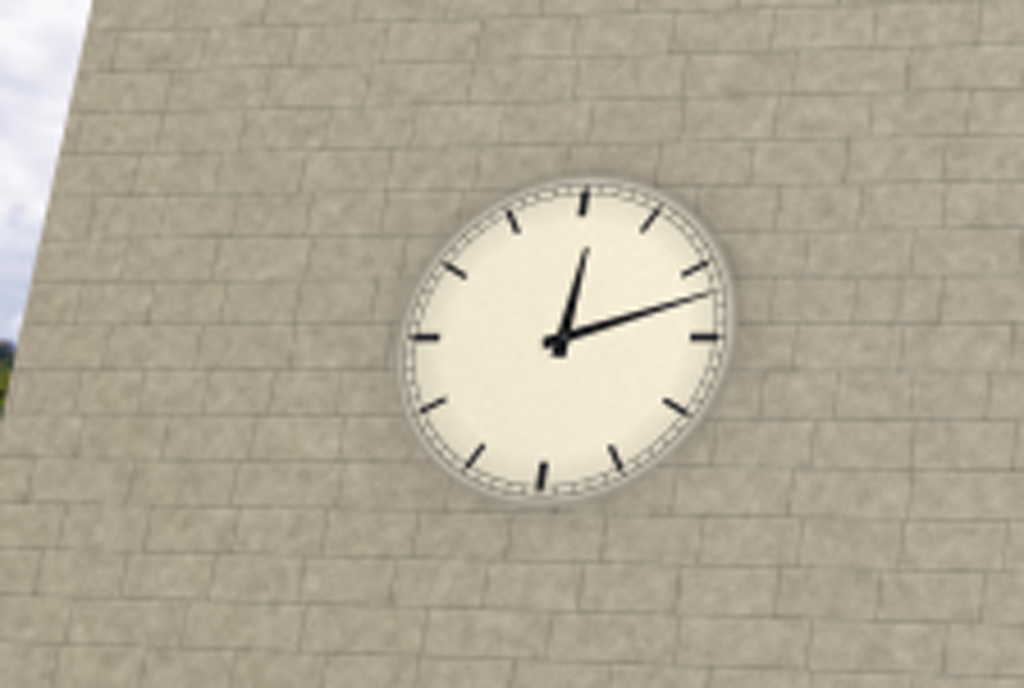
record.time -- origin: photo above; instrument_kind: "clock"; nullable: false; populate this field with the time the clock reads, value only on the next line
12:12
